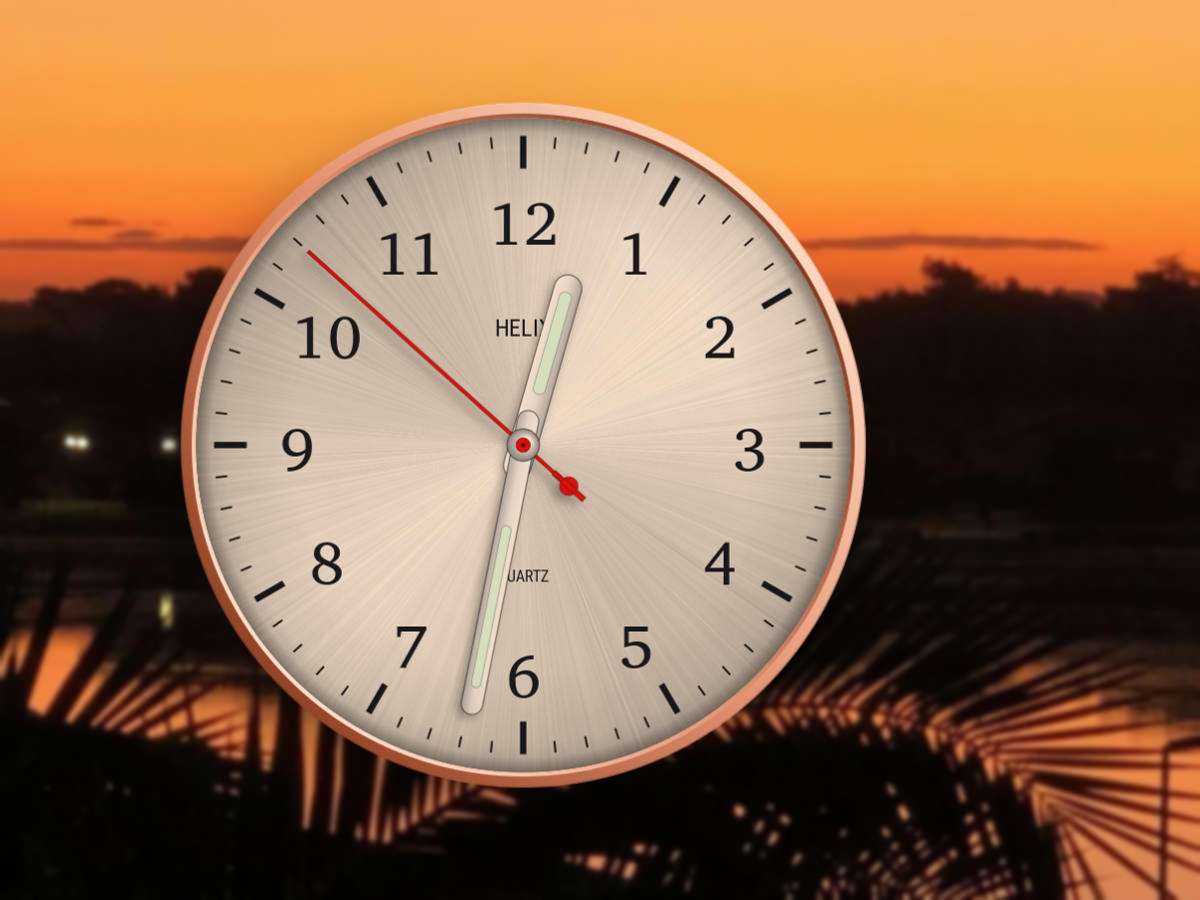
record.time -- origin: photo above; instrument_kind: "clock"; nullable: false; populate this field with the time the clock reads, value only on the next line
12:31:52
